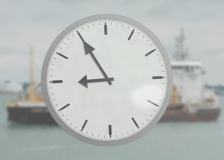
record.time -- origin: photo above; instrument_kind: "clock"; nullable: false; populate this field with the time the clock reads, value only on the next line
8:55
